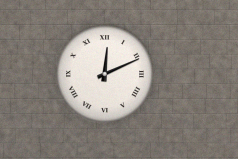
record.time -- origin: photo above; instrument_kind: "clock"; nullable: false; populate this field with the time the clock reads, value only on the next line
12:11
